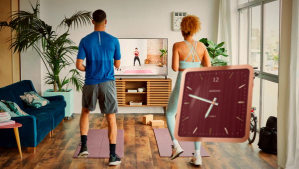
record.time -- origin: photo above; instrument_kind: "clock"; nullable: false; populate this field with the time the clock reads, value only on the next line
6:48
